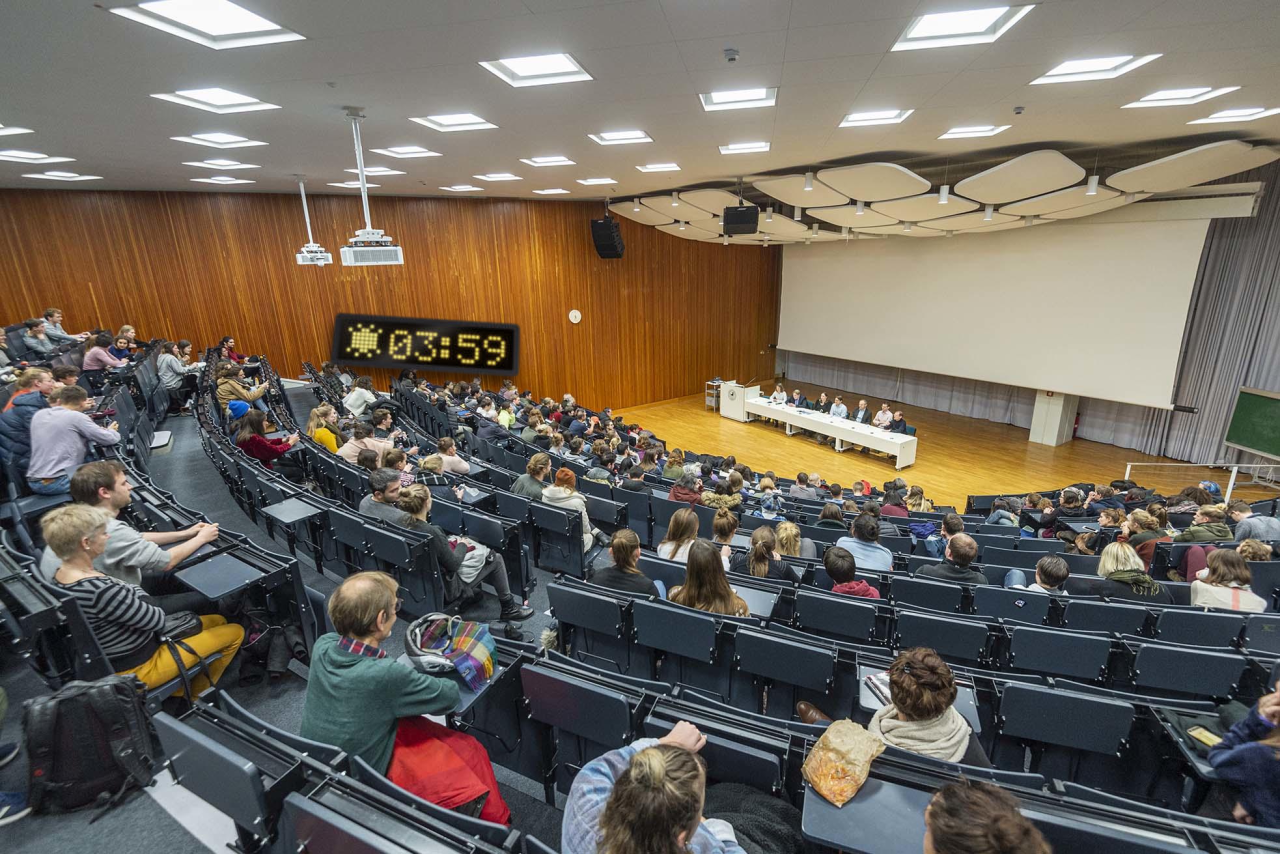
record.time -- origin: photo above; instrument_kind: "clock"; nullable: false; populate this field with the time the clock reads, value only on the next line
3:59
